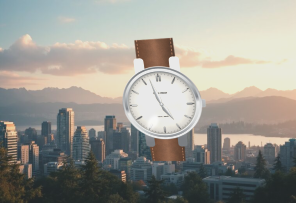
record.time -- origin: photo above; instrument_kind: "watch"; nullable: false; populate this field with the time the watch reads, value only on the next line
4:57
